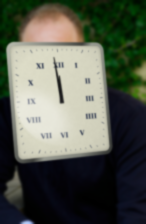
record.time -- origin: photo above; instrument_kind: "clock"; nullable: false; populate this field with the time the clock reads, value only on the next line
11:59
